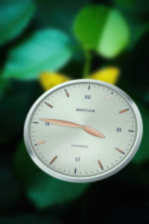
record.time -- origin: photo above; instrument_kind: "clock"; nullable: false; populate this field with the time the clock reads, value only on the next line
3:46
